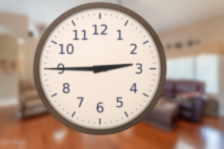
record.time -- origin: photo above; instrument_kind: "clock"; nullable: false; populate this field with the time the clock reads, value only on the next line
2:45
